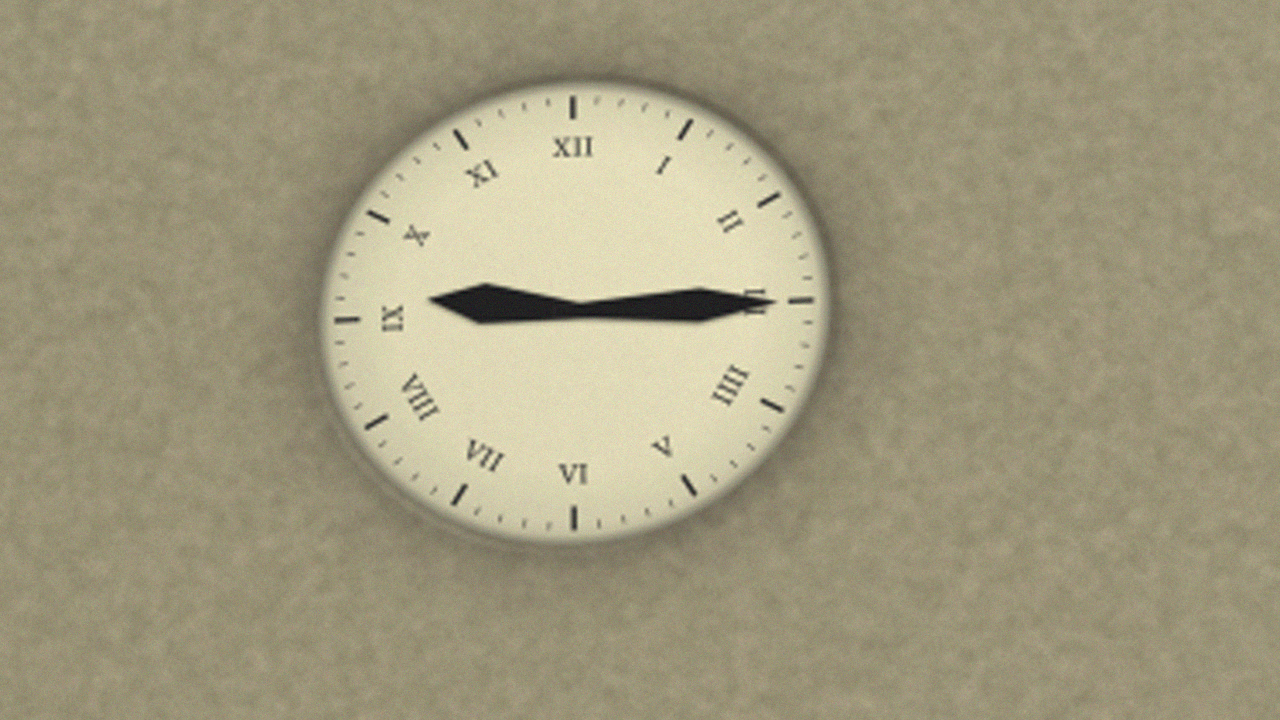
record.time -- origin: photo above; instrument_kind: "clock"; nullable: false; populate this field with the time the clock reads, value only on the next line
9:15
